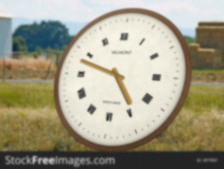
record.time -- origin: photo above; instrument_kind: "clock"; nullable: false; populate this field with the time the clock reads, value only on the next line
4:48
